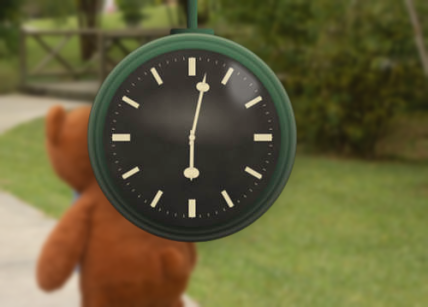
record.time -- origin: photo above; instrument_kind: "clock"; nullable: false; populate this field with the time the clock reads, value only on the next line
6:02
